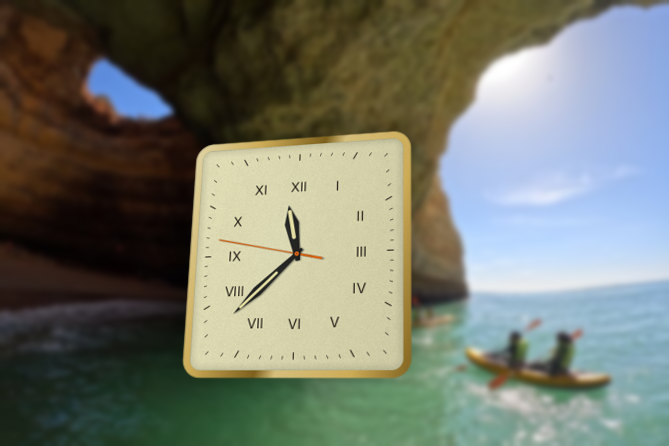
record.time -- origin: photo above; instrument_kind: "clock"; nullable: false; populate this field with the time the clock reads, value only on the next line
11:37:47
